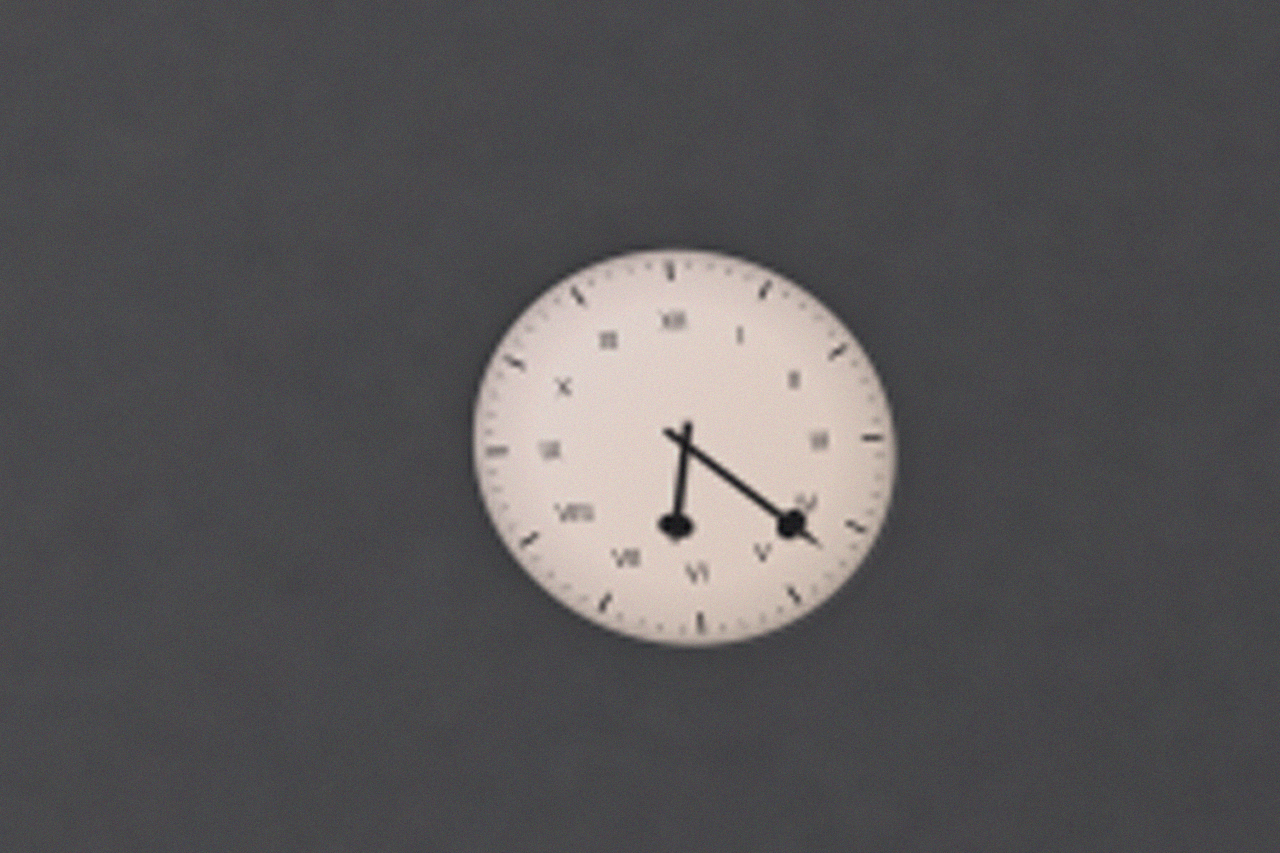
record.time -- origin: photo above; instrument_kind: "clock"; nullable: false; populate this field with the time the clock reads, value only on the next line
6:22
